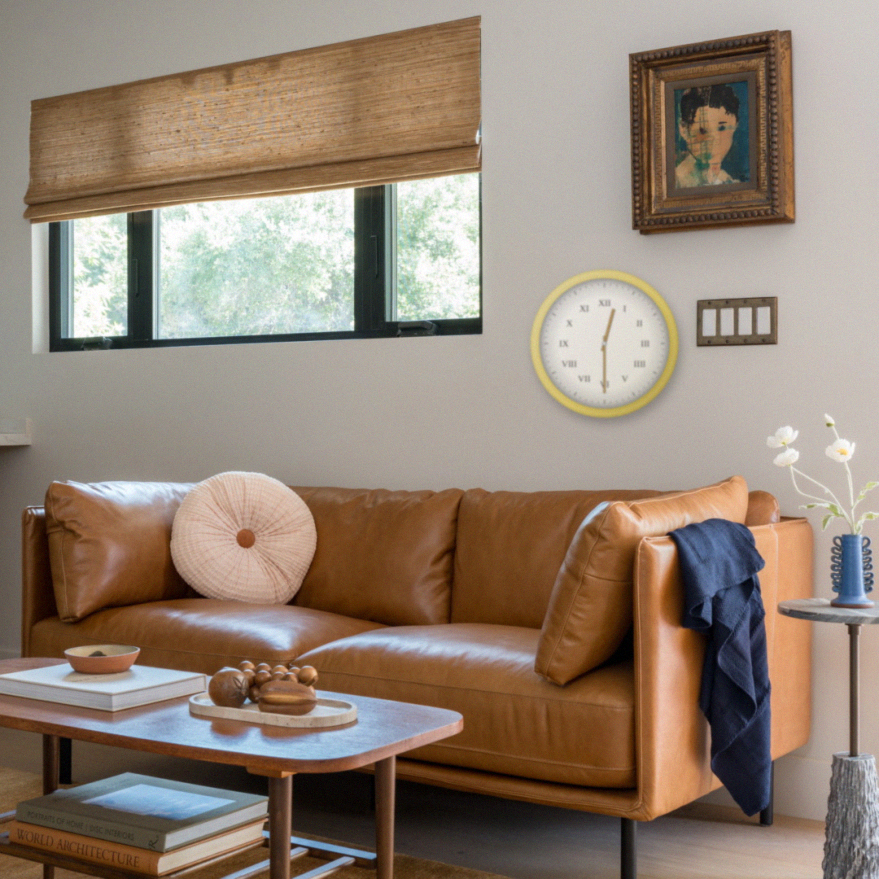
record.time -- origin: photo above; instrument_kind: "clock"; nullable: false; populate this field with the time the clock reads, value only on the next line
12:30
